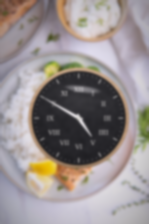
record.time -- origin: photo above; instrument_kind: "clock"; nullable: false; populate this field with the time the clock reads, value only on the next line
4:50
